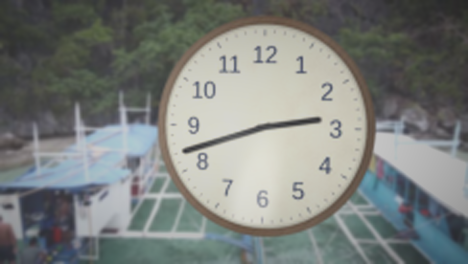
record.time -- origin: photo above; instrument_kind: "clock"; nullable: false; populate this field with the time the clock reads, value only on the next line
2:42
